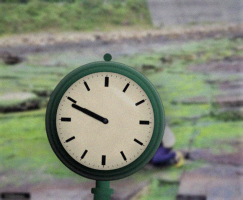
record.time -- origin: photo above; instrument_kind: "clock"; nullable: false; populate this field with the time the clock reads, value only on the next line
9:49
